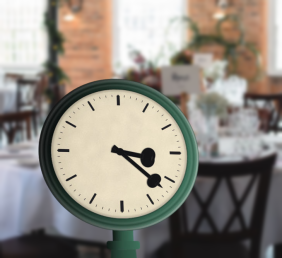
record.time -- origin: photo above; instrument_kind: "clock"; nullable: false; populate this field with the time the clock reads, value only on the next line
3:22
